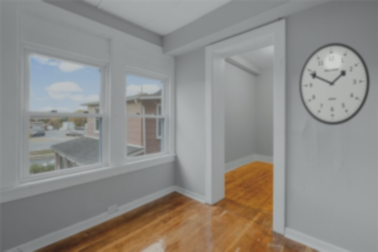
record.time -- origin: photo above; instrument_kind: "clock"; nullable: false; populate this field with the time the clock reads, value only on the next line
1:49
